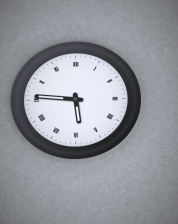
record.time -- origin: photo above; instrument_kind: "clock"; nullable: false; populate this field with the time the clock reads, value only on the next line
5:46
